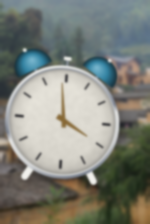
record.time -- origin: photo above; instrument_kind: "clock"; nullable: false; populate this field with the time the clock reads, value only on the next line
3:59
